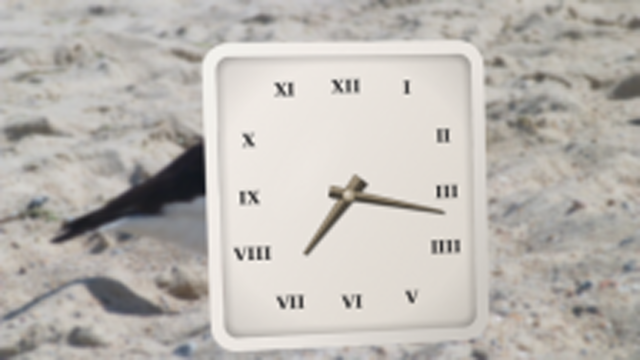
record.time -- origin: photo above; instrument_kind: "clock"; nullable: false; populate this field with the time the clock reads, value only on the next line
7:17
